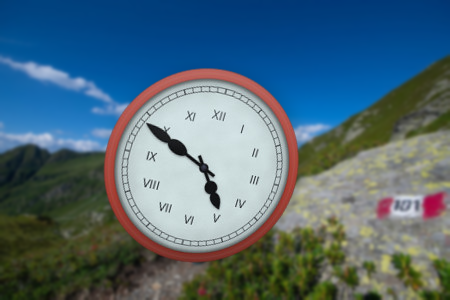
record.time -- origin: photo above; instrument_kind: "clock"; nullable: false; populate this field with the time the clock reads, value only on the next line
4:49
